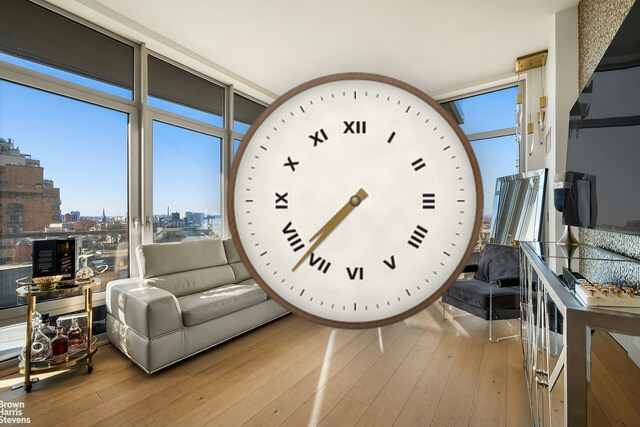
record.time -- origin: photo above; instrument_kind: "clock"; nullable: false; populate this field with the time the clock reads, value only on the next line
7:37
